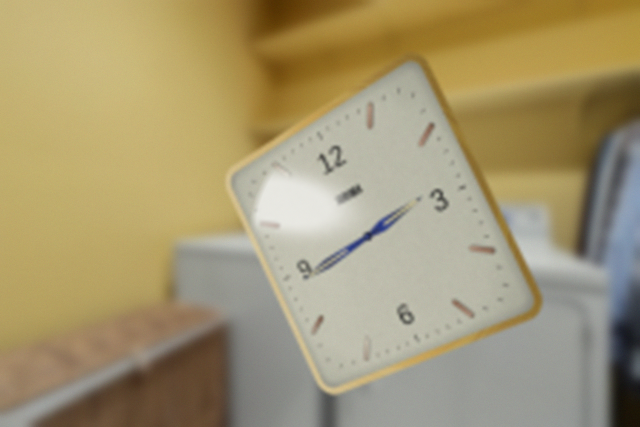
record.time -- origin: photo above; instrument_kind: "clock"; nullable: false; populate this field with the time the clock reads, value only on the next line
2:44
